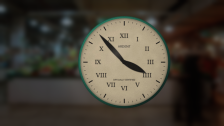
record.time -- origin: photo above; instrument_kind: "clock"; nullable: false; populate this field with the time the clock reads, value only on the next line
3:53
